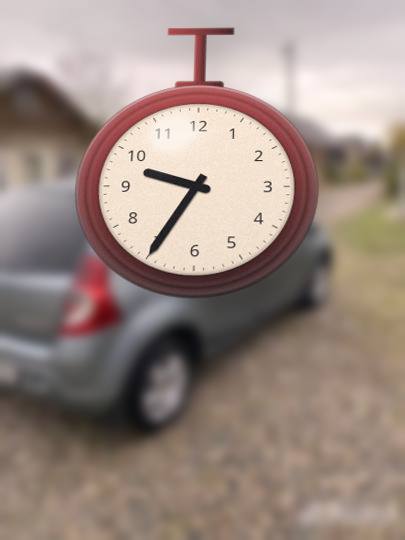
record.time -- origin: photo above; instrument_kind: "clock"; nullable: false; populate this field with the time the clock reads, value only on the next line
9:35
